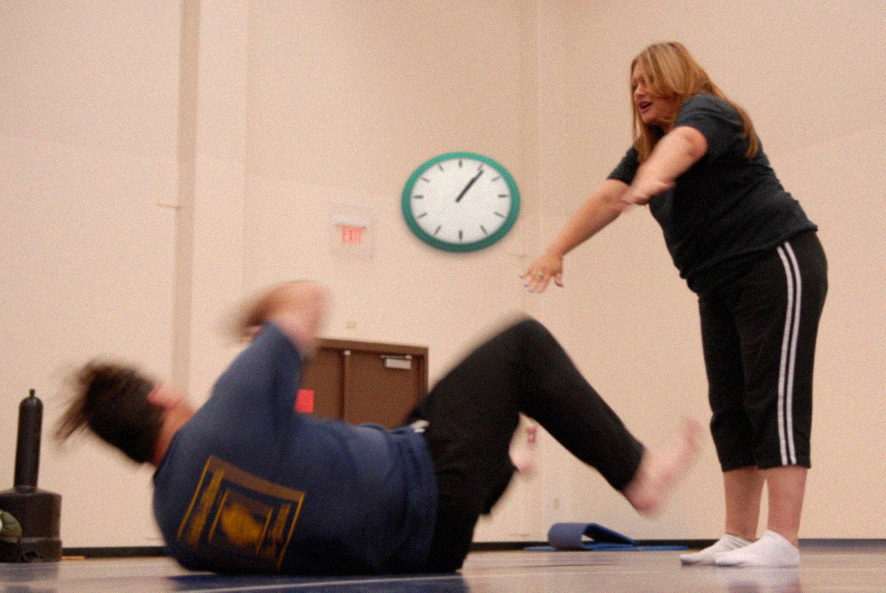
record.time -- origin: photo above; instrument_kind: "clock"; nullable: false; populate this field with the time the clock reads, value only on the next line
1:06
